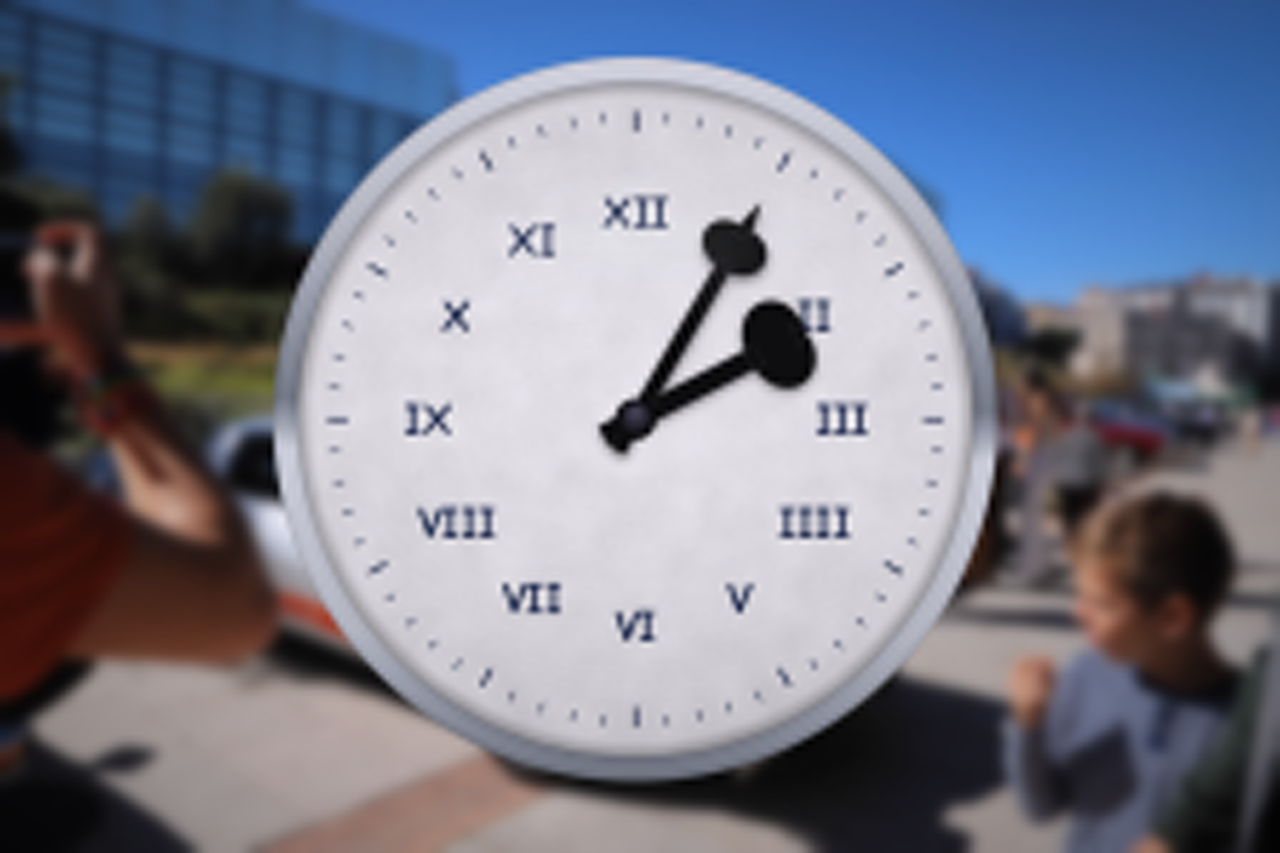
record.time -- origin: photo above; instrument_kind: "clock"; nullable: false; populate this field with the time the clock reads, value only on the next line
2:05
